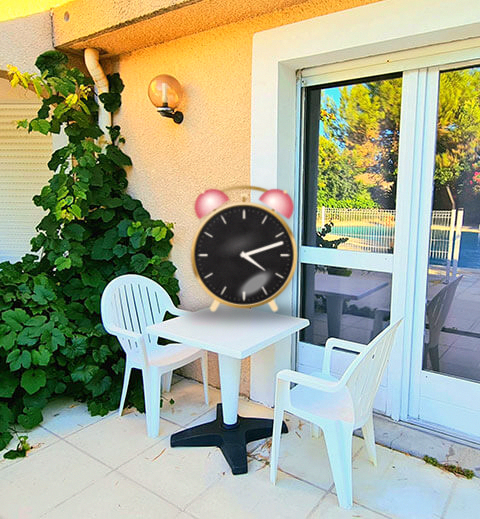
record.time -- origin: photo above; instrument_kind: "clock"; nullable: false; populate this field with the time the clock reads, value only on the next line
4:12
